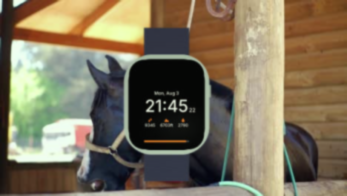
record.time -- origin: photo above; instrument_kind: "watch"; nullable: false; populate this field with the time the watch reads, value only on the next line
21:45
